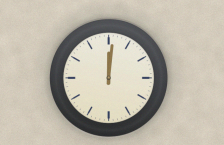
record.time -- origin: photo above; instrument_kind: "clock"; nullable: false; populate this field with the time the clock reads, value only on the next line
12:01
